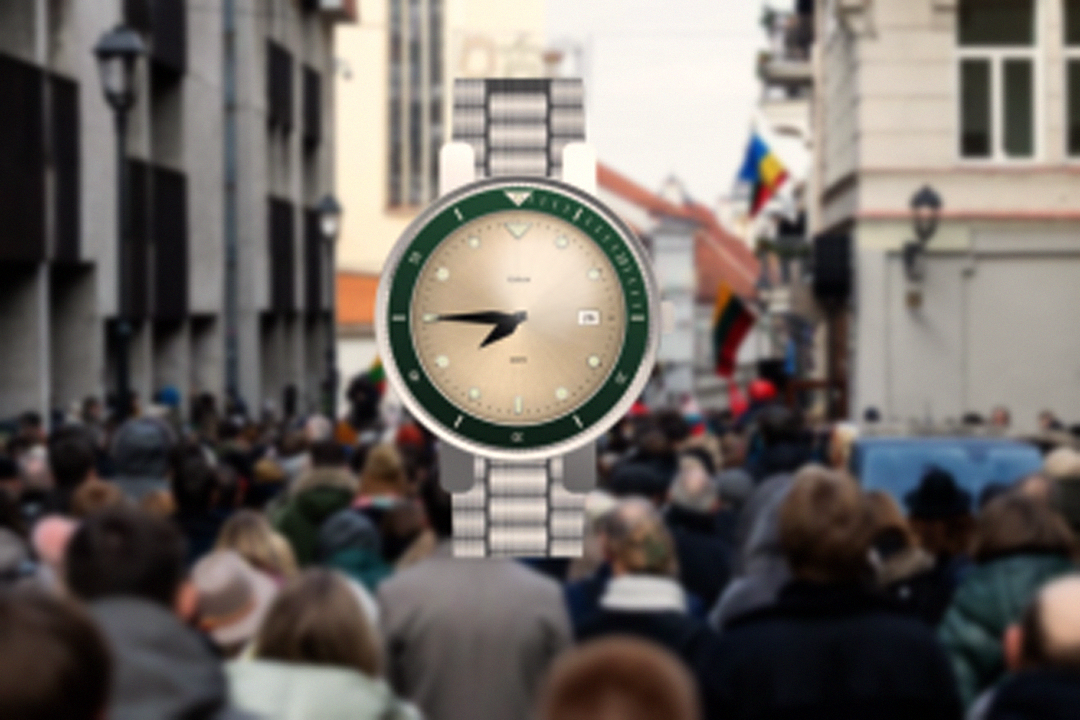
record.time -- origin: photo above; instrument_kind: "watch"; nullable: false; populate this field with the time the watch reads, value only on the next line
7:45
